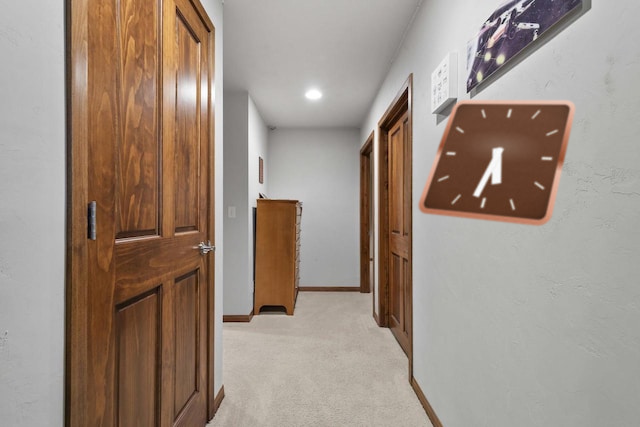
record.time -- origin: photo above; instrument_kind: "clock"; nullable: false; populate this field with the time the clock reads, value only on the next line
5:32
